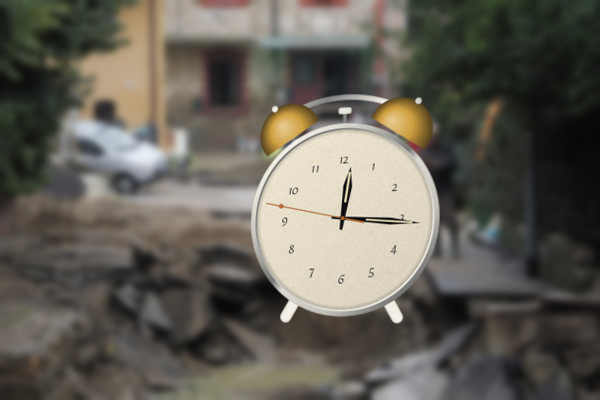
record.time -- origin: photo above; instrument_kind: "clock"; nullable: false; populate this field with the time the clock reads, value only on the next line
12:15:47
